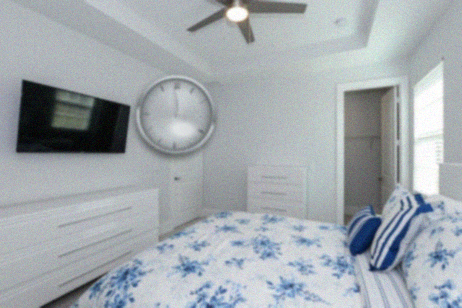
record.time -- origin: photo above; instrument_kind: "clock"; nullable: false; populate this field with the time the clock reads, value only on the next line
11:59
